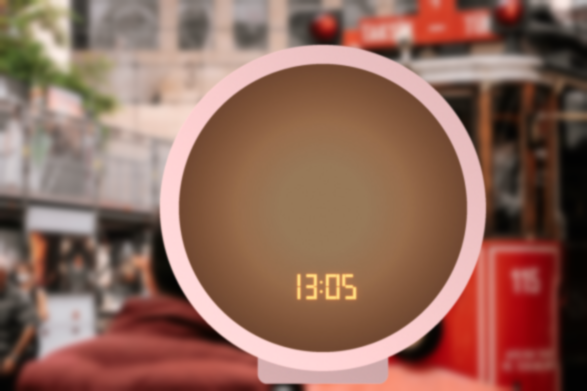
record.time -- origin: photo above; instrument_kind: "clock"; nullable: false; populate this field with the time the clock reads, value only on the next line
13:05
